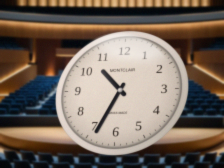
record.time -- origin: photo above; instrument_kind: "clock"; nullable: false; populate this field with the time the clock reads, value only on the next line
10:34
